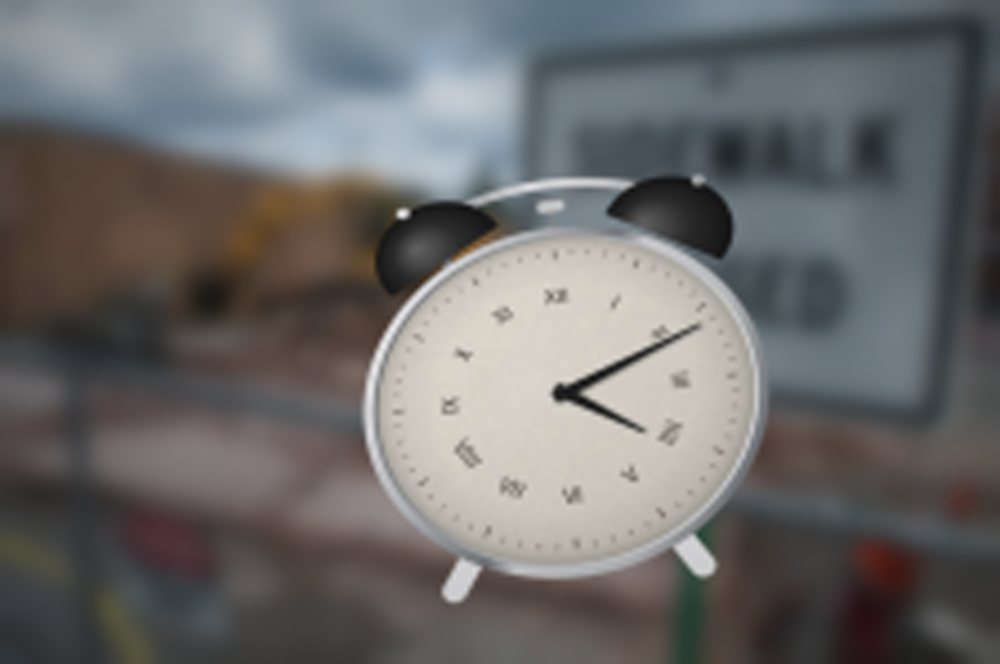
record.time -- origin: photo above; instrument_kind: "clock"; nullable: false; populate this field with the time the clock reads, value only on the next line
4:11
